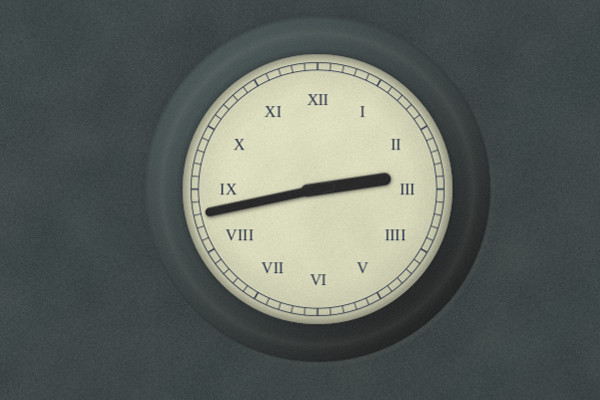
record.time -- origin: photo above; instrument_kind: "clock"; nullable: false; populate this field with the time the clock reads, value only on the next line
2:43
